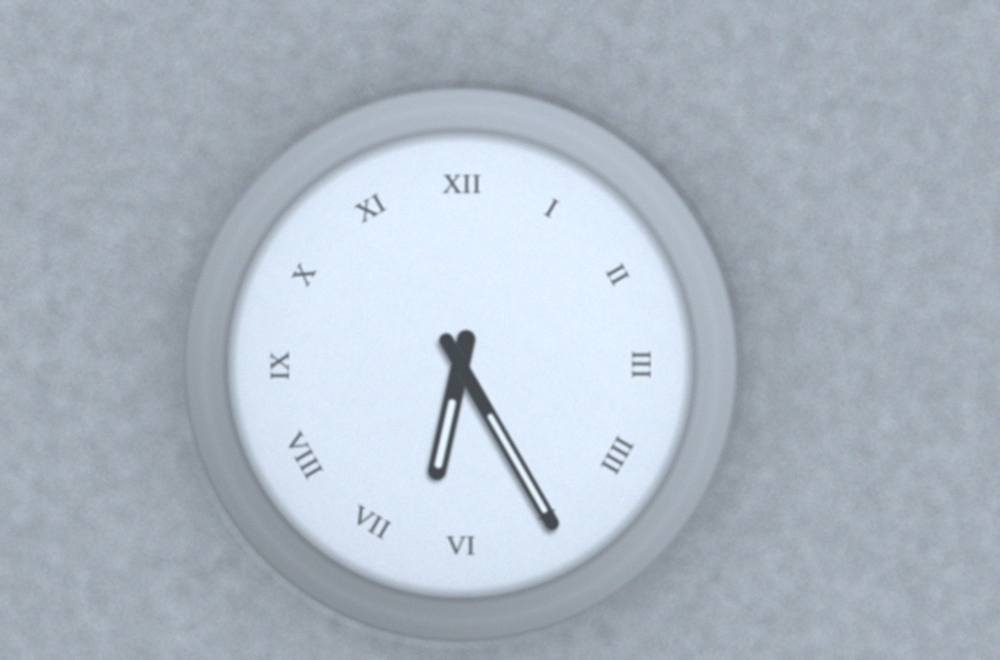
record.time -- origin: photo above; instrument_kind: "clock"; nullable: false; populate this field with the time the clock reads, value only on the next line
6:25
